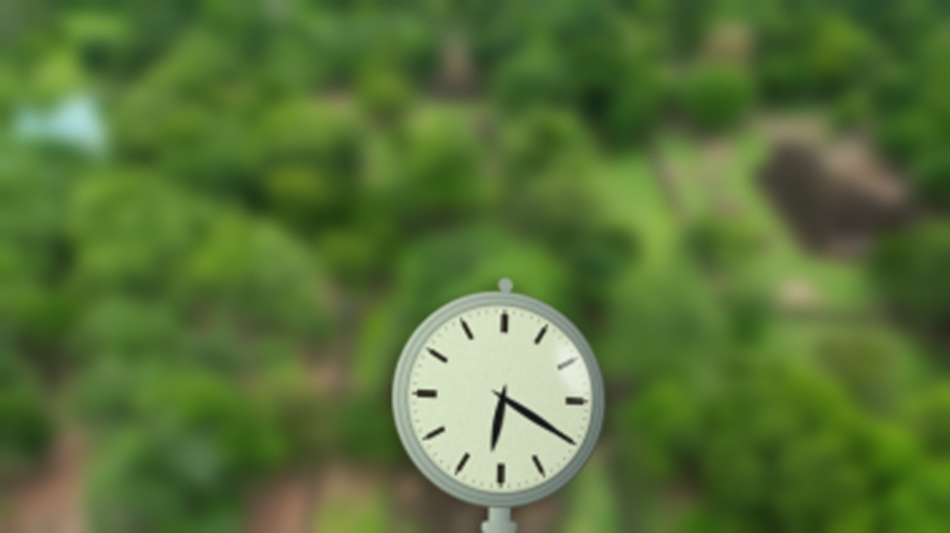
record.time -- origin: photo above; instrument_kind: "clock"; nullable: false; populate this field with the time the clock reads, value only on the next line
6:20
